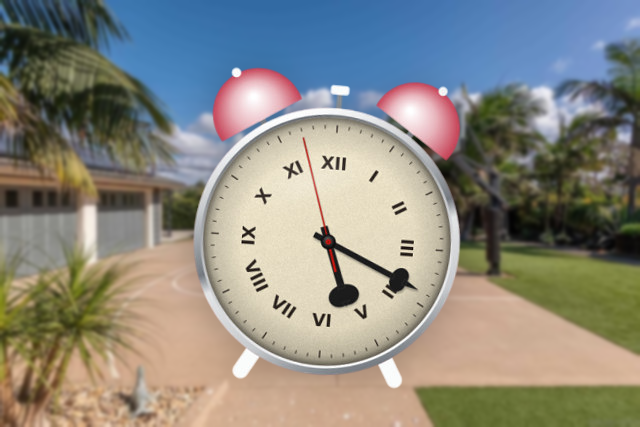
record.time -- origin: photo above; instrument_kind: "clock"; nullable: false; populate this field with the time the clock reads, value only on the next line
5:18:57
